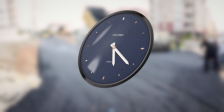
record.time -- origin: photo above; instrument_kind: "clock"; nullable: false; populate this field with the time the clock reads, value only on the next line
5:21
